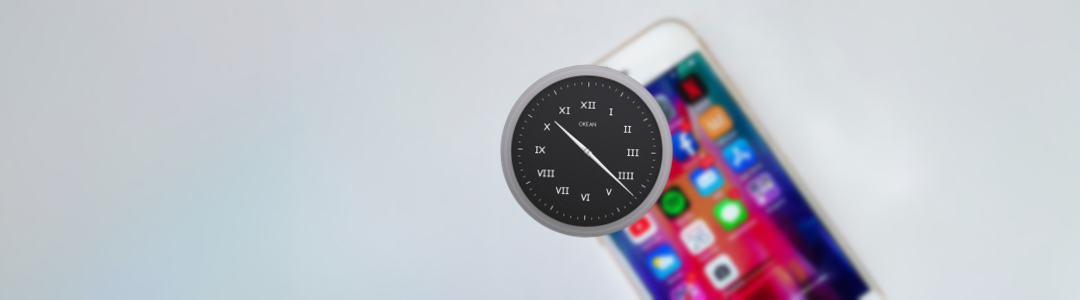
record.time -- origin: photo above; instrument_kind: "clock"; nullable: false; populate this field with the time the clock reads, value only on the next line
10:22
